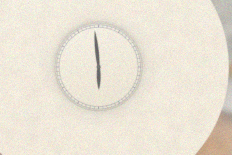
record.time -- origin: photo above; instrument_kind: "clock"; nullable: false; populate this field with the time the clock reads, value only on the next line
5:59
